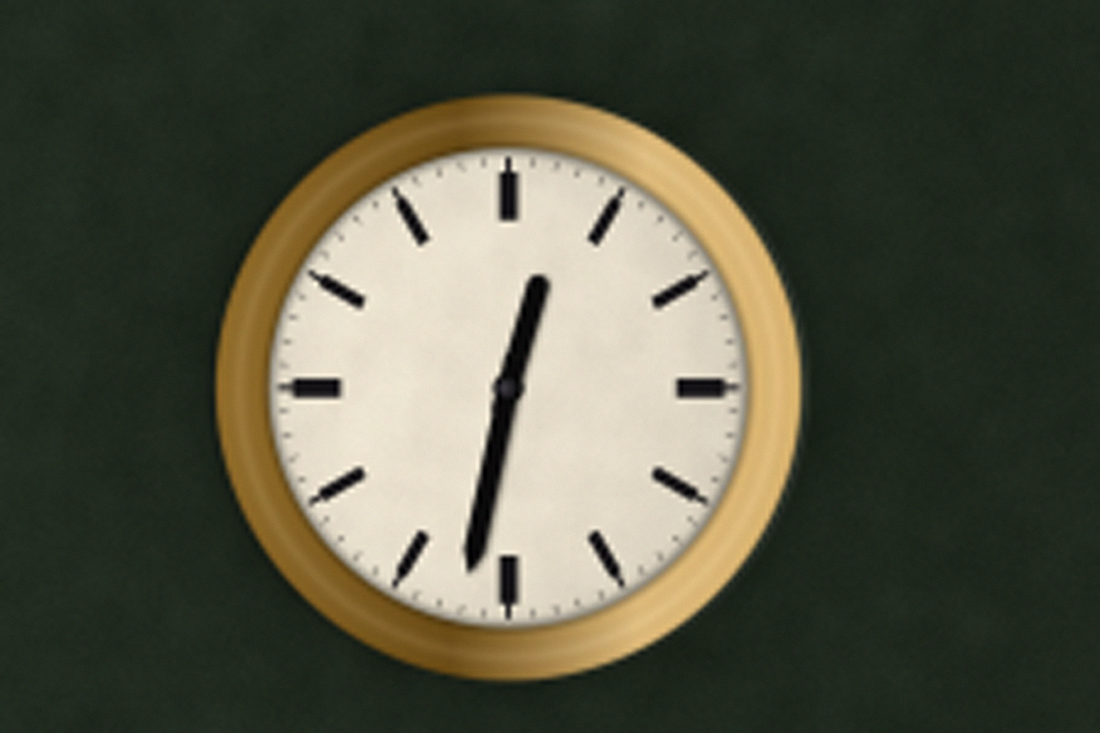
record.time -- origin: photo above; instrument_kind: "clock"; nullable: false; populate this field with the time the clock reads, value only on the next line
12:32
